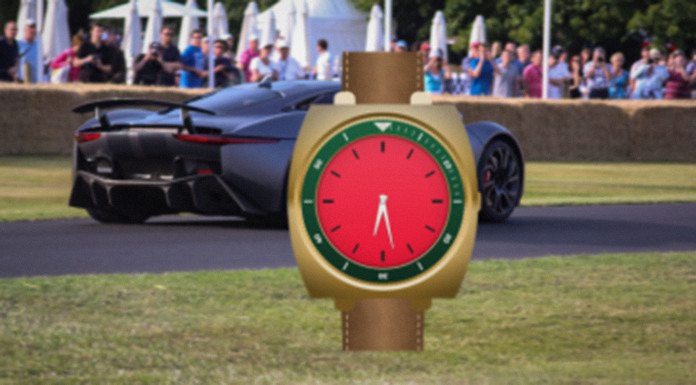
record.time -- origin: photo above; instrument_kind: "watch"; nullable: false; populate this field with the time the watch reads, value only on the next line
6:28
